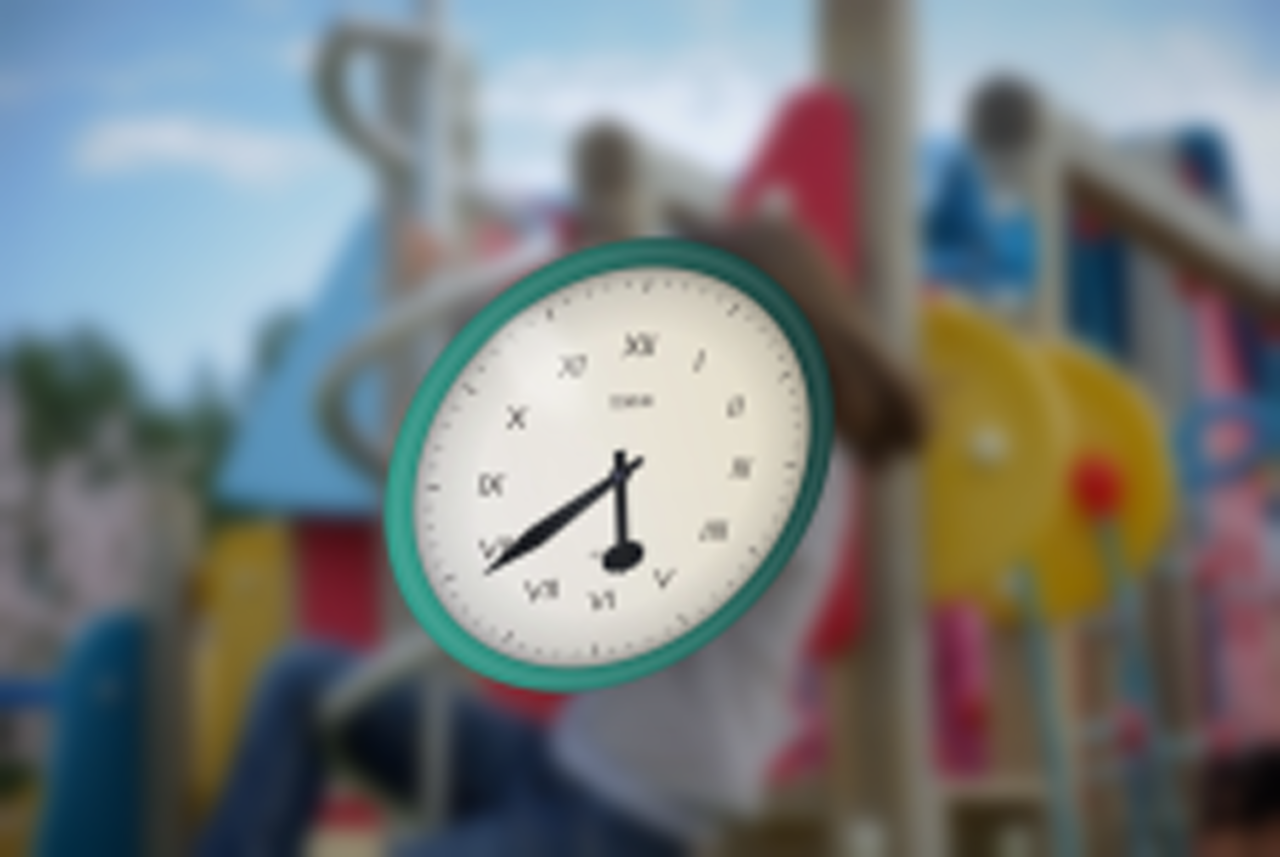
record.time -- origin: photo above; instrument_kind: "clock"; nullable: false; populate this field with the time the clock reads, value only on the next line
5:39
